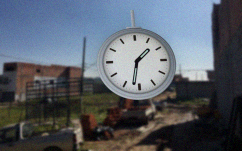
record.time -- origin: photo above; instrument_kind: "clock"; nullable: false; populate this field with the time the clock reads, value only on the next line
1:32
